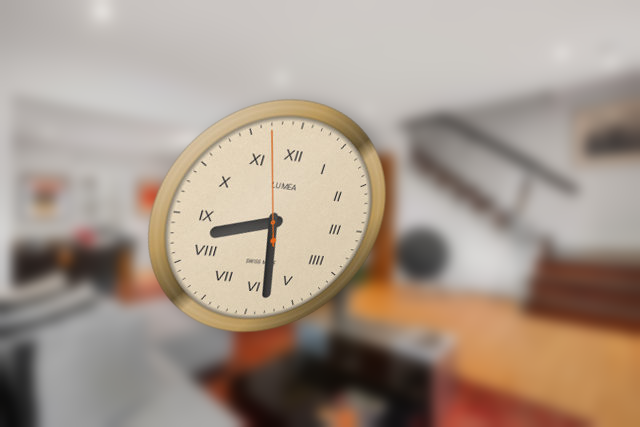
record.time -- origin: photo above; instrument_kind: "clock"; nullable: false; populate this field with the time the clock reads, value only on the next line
8:27:57
